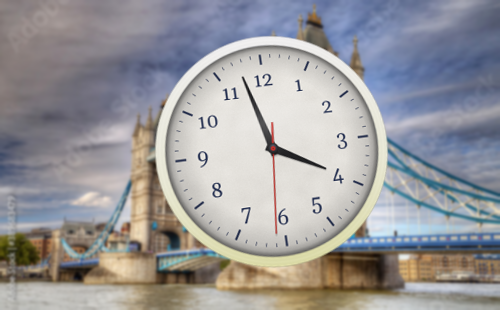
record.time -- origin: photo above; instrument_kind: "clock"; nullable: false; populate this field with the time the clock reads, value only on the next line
3:57:31
